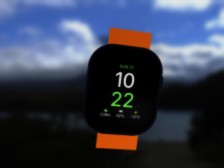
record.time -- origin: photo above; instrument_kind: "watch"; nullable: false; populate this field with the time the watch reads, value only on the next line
10:22
